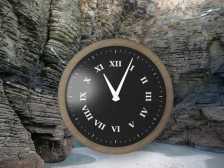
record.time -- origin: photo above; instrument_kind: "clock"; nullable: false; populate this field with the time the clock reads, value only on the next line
11:04
